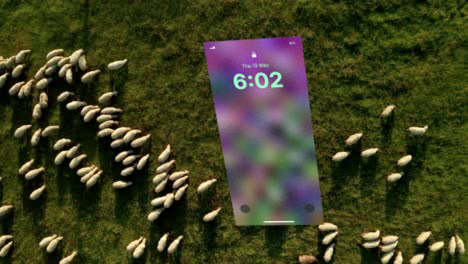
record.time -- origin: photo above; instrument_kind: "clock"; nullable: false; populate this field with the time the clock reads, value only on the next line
6:02
